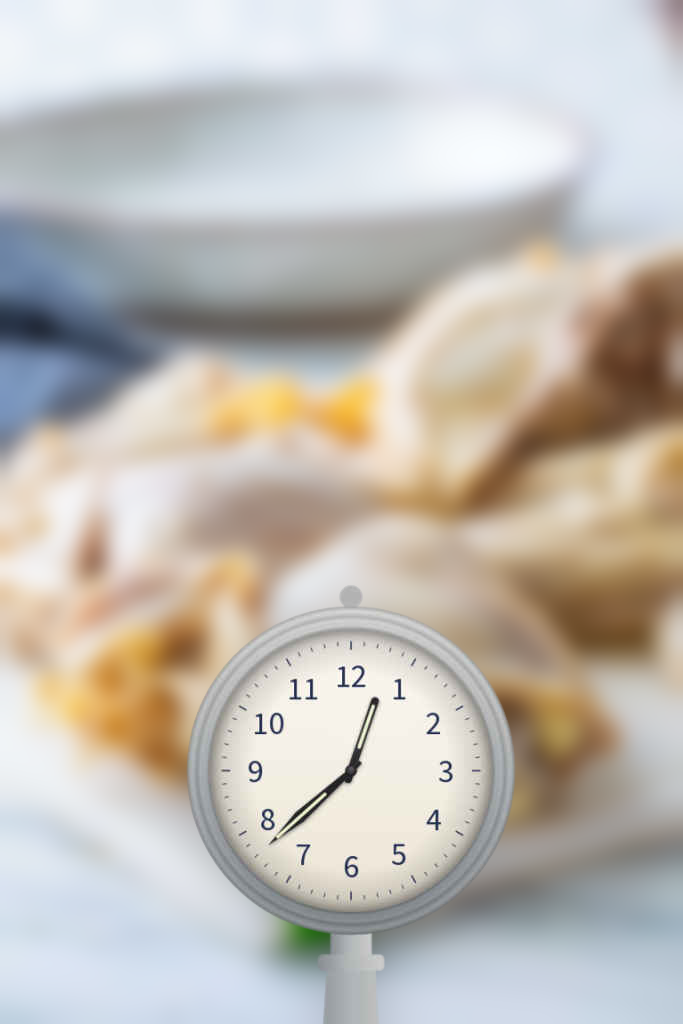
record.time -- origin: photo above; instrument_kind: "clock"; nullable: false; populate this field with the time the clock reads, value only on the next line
12:38
